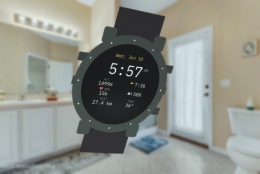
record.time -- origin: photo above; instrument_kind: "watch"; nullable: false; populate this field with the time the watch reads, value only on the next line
5:57
